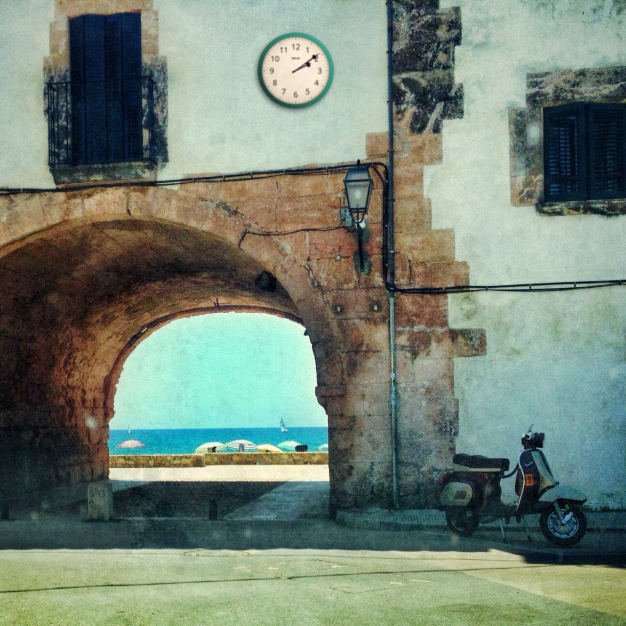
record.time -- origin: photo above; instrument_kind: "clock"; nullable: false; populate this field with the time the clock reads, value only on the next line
2:09
